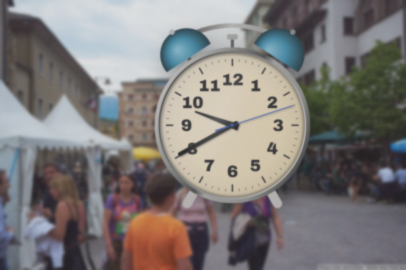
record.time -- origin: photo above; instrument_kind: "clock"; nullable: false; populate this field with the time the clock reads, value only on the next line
9:40:12
